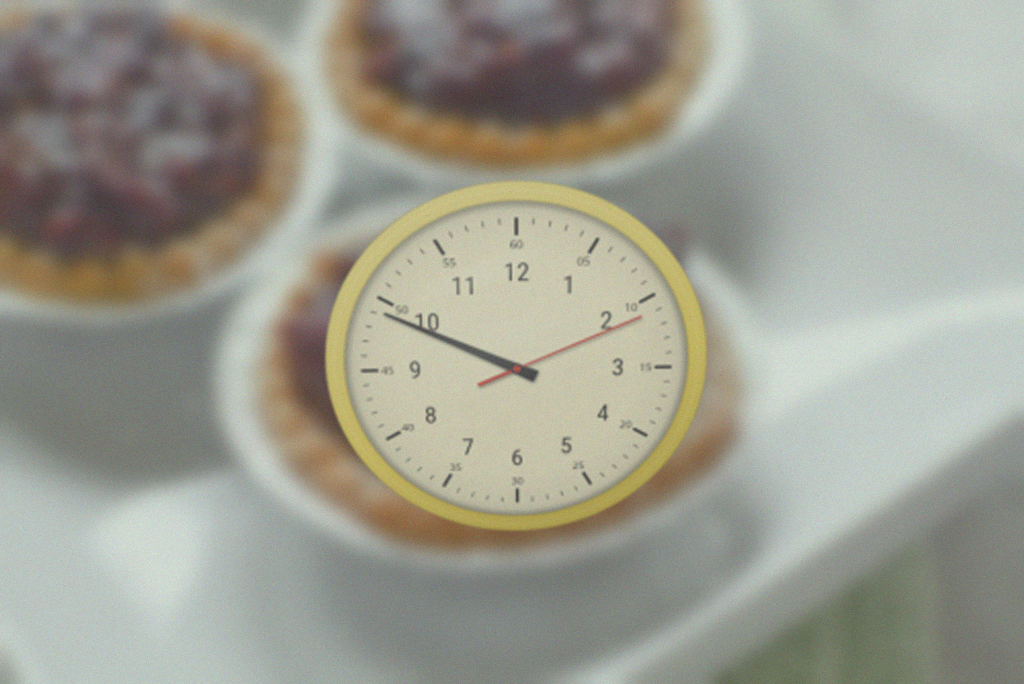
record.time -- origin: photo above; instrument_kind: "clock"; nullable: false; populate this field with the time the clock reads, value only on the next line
9:49:11
